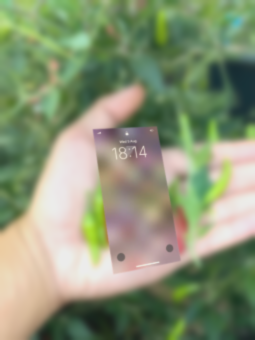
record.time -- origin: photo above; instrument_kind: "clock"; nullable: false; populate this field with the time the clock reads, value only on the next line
18:14
